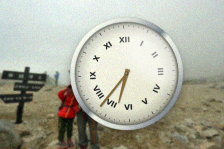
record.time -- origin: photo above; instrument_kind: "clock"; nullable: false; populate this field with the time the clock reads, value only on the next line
6:37
